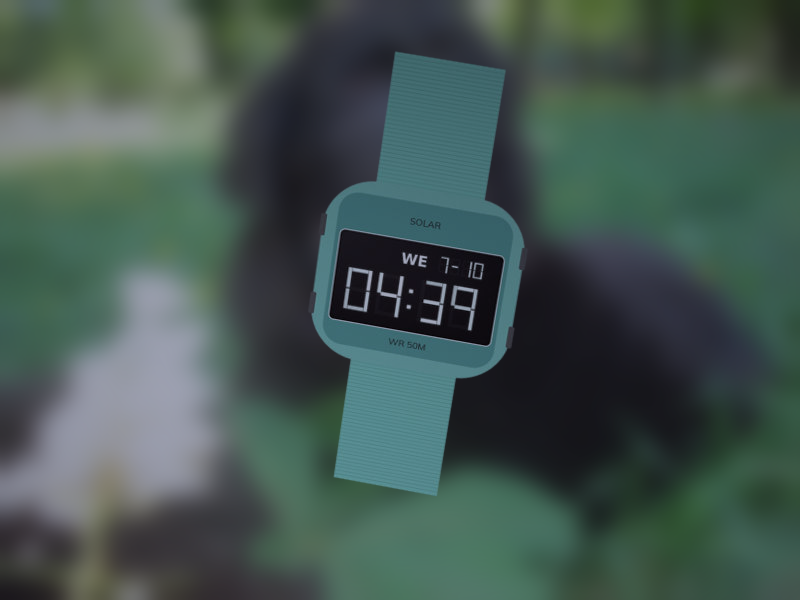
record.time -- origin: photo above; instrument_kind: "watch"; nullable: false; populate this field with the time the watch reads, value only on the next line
4:39
